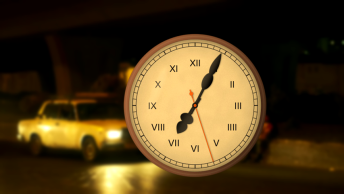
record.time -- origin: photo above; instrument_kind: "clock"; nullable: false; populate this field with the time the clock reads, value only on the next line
7:04:27
